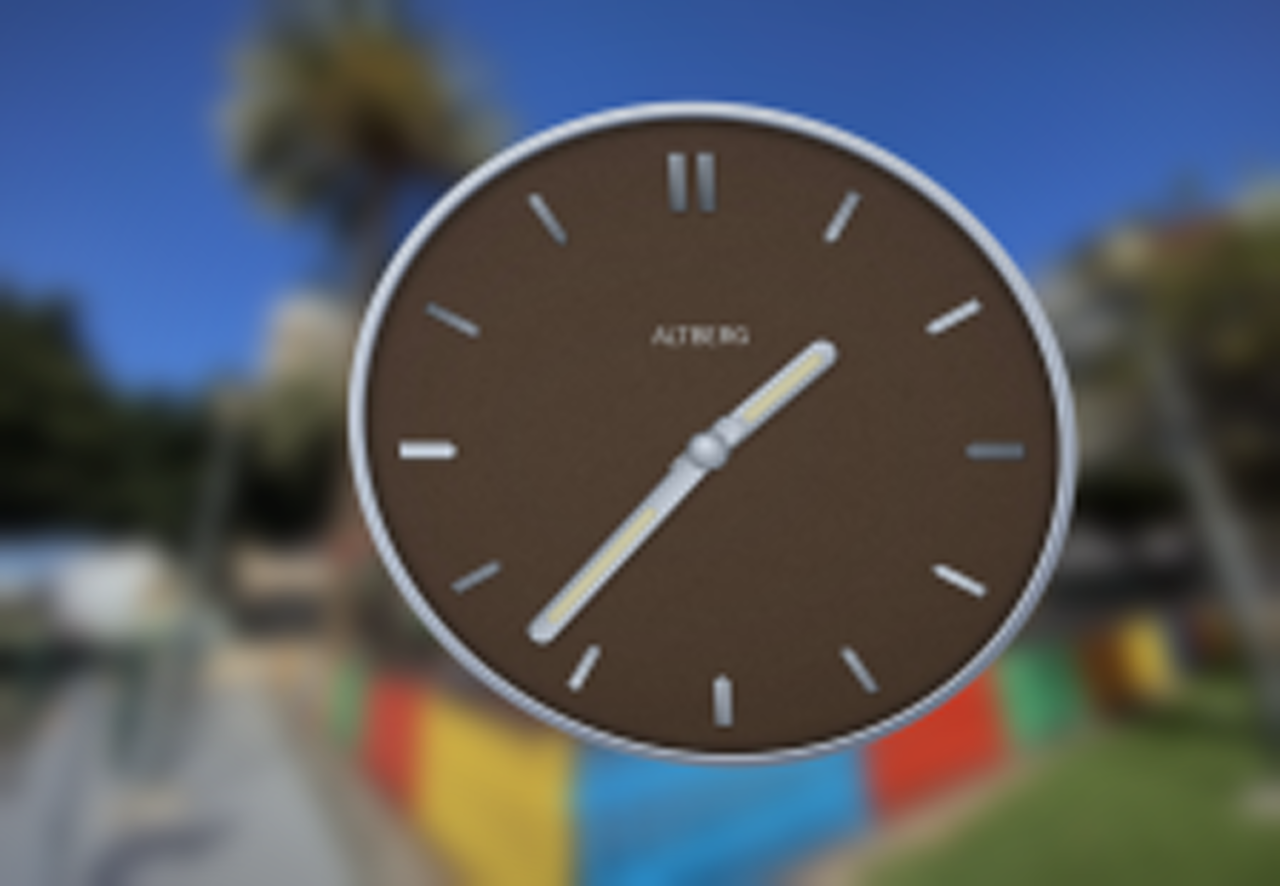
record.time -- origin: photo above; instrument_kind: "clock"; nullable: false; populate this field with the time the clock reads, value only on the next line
1:37
